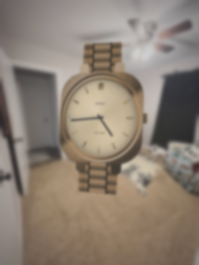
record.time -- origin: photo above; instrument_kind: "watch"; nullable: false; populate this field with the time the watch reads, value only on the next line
4:44
